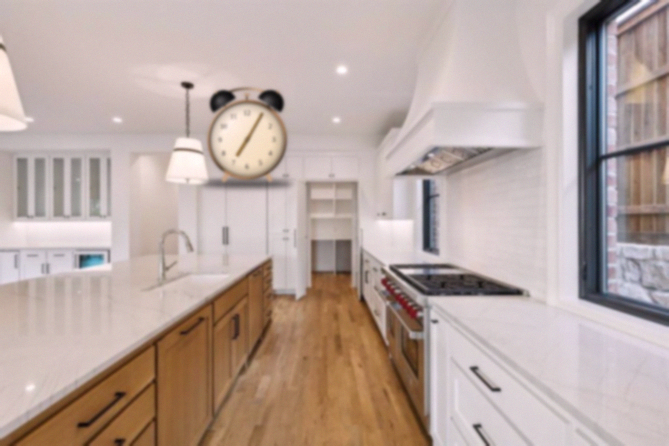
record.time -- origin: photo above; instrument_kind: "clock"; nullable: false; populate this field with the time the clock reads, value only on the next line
7:05
